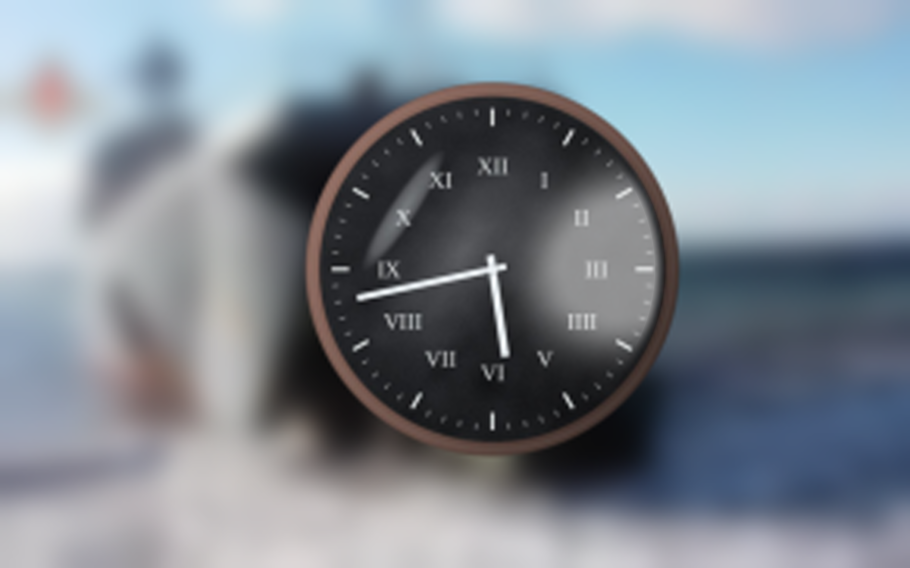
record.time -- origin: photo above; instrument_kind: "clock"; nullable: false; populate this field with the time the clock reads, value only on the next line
5:43
